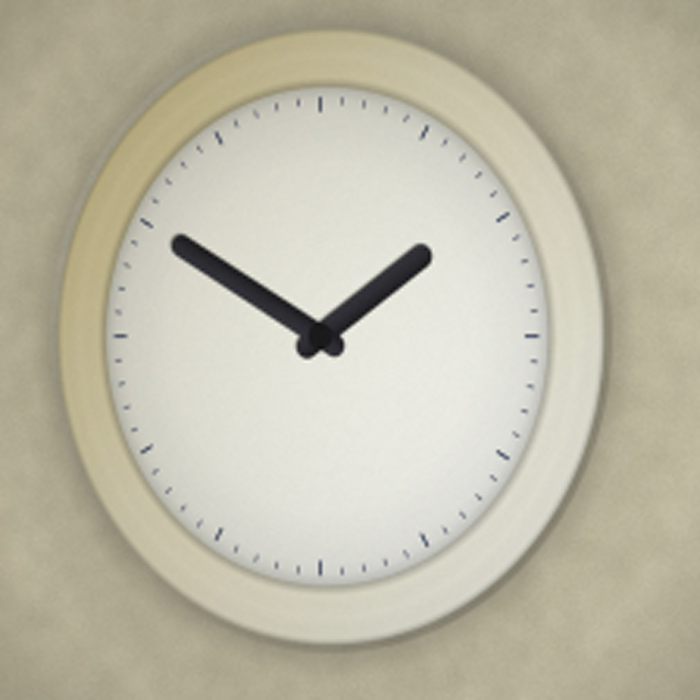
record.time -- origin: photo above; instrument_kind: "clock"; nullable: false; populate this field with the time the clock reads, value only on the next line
1:50
